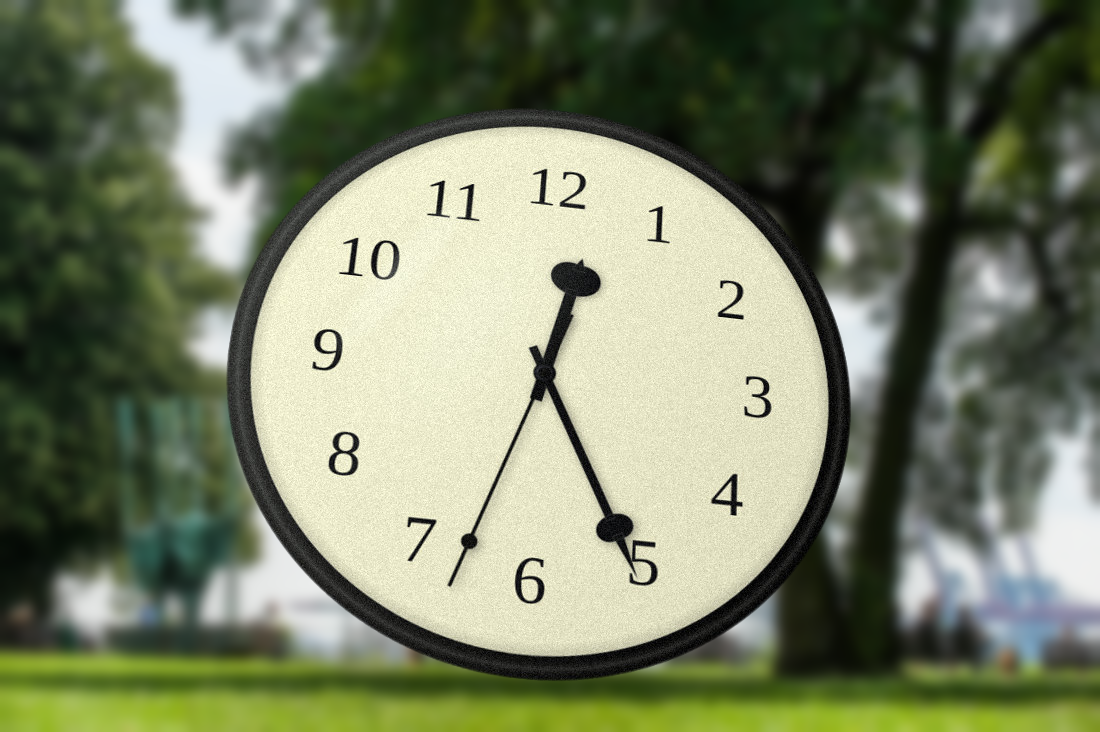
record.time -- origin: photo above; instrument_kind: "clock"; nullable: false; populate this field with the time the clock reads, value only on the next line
12:25:33
